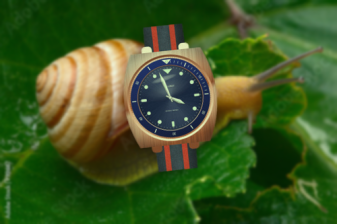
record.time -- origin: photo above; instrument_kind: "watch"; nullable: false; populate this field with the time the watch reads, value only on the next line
3:57
